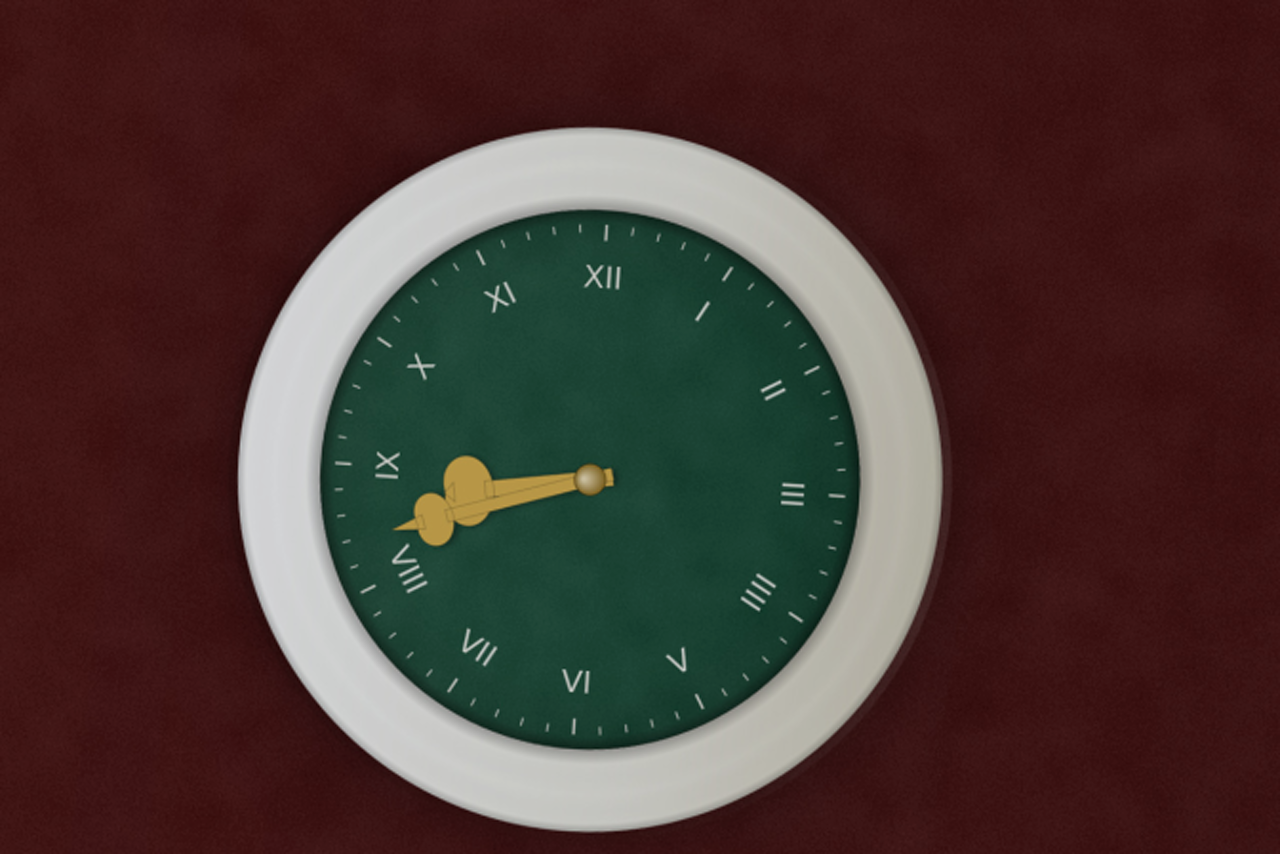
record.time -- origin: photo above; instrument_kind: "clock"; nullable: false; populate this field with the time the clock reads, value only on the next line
8:42
